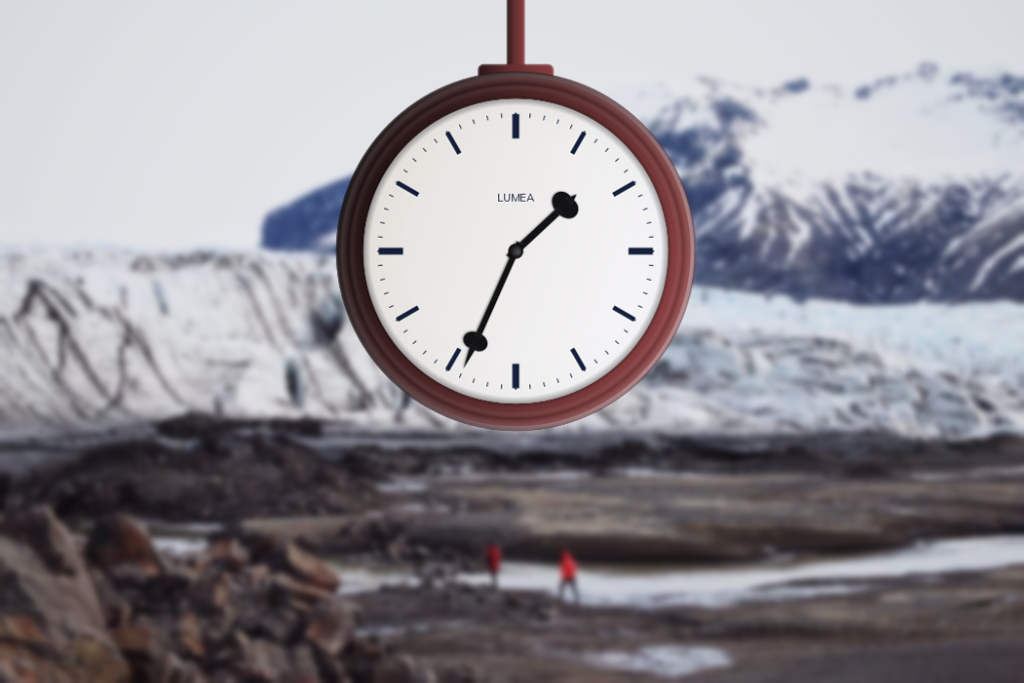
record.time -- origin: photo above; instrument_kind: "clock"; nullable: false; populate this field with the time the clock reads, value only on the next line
1:34
